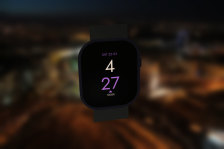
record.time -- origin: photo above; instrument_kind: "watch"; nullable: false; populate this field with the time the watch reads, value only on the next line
4:27
